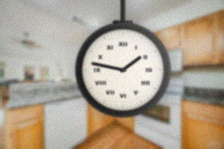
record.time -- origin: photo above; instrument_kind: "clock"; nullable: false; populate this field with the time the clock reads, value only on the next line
1:47
